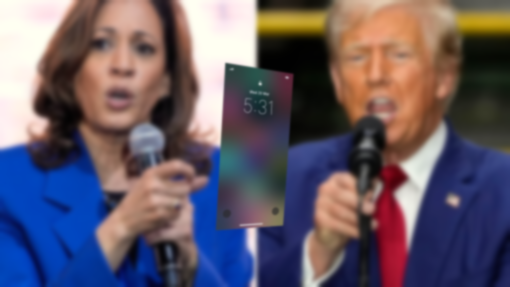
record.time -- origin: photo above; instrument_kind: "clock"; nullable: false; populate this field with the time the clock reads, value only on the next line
5:31
